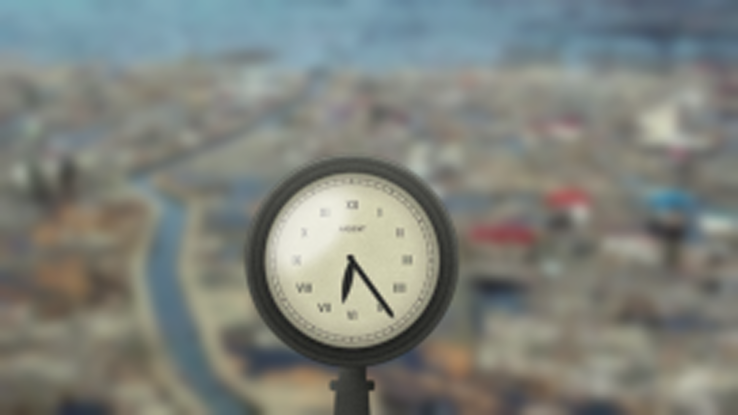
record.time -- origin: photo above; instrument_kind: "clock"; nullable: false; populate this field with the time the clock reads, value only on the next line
6:24
